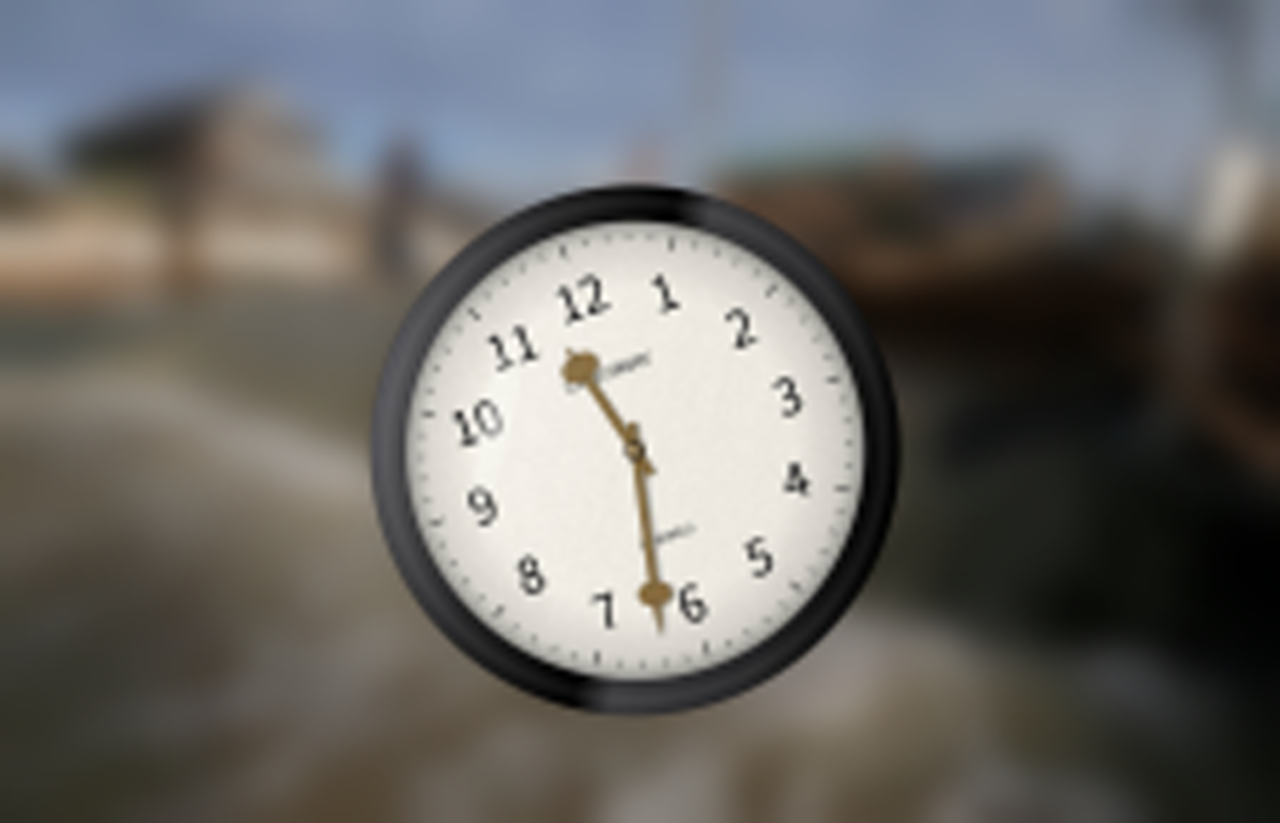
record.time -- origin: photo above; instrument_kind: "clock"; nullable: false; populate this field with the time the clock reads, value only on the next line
11:32
